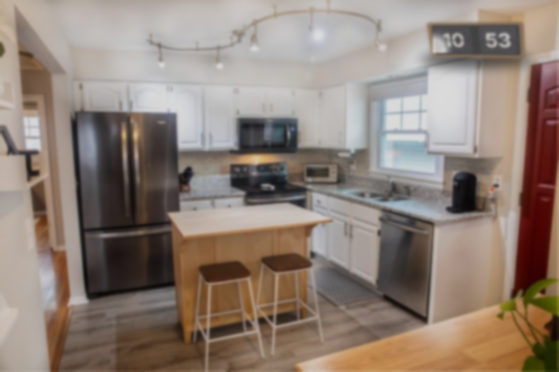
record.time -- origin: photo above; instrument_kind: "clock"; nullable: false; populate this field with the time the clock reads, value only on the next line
10:53
